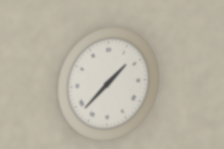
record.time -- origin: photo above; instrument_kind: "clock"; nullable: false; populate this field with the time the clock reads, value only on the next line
1:38
